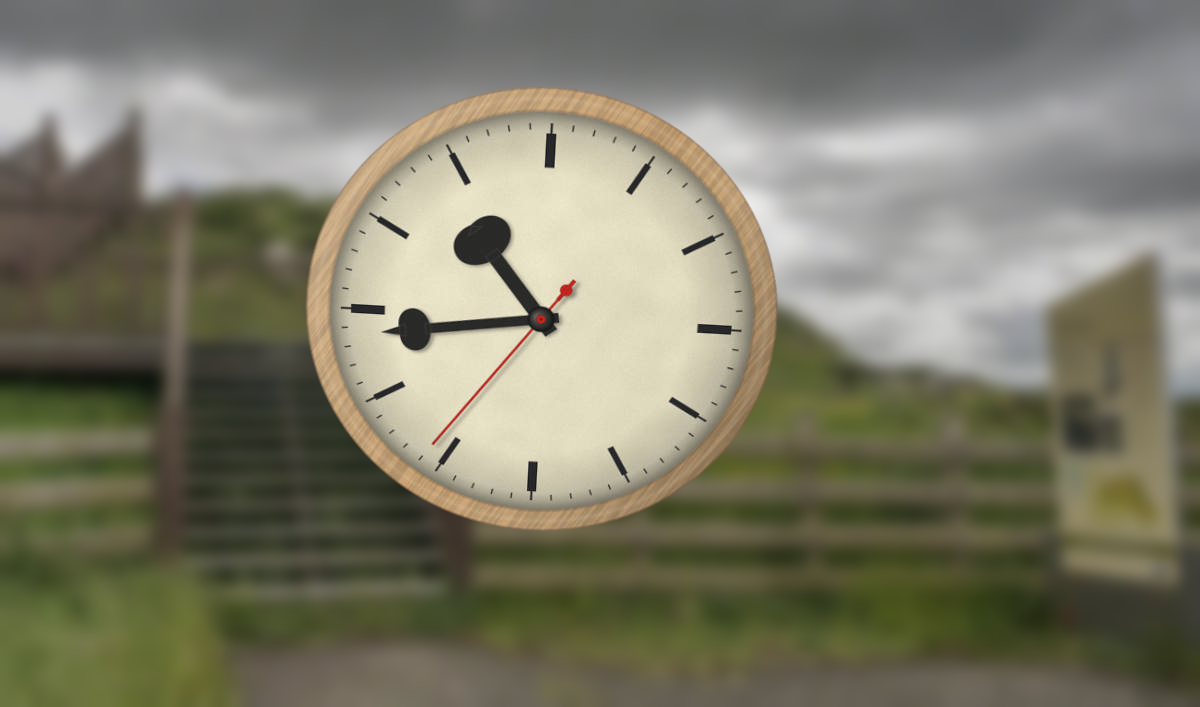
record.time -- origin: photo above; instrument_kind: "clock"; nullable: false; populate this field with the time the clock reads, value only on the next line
10:43:36
